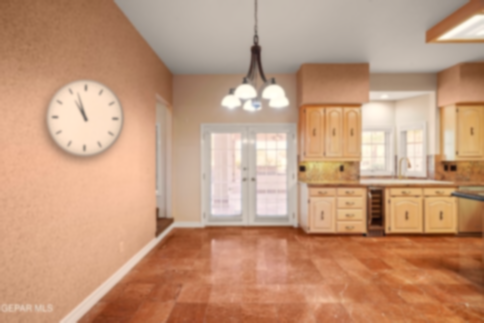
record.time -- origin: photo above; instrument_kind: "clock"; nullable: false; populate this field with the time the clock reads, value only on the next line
10:57
